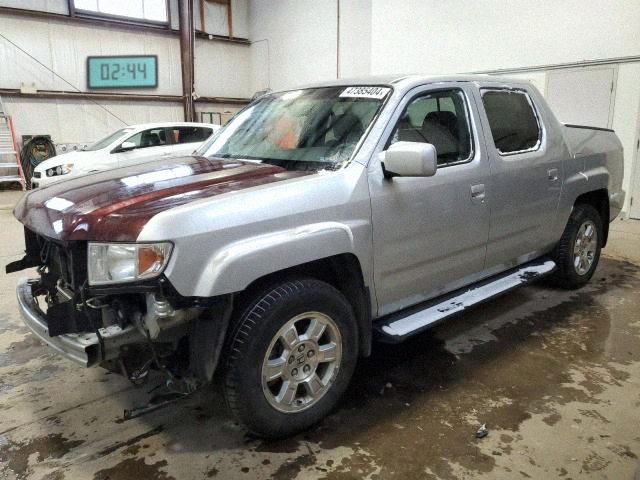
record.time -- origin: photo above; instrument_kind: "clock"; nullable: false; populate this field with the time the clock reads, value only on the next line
2:44
